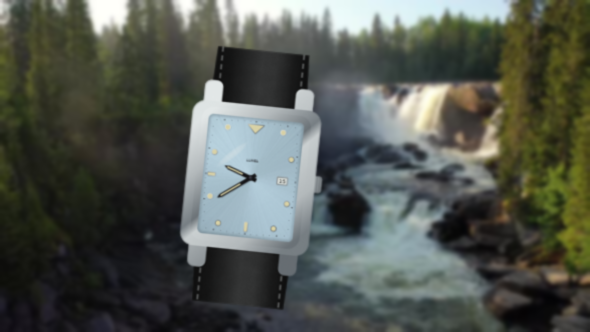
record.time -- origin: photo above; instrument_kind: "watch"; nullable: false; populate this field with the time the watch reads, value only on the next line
9:39
